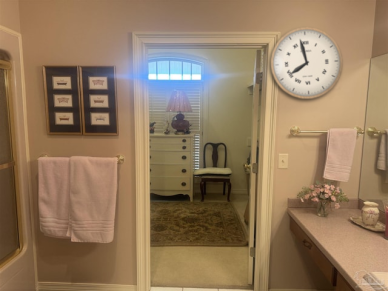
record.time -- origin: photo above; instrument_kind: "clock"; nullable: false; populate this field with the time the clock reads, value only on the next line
7:58
